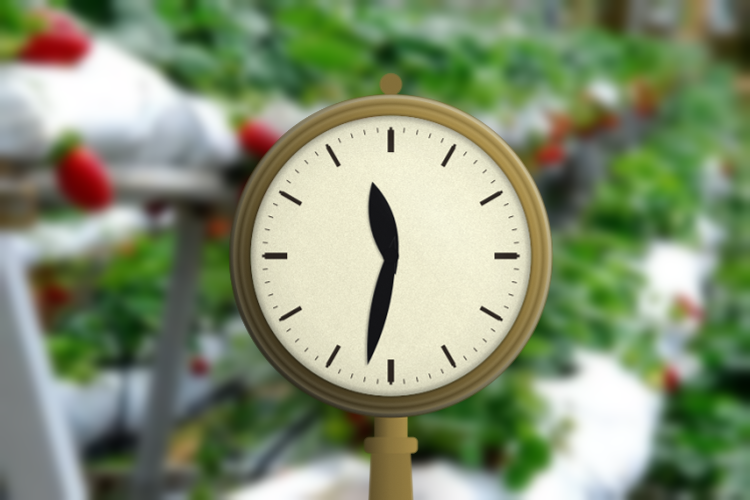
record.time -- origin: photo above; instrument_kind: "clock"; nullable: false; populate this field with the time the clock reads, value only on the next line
11:32
